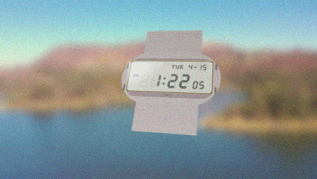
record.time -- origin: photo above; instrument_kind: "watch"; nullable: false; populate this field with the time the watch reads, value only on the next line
1:22:05
